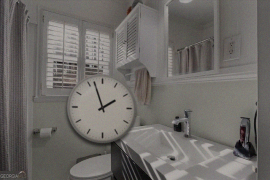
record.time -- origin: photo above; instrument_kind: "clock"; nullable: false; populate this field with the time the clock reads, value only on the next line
1:57
